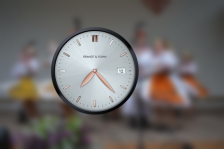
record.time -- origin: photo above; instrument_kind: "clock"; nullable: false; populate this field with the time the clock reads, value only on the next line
7:23
